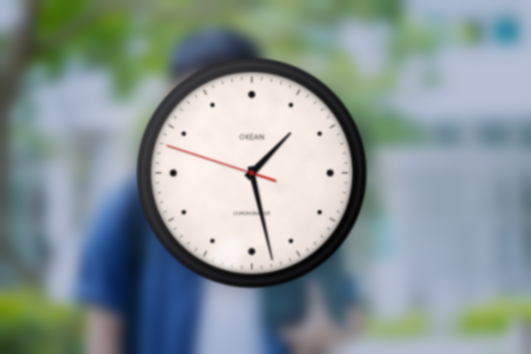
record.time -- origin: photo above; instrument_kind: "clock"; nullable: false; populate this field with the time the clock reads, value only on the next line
1:27:48
